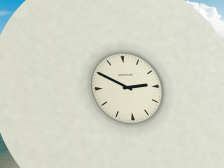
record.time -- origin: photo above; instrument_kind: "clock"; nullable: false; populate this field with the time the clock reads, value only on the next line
2:50
